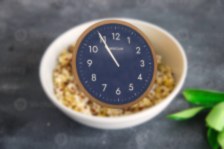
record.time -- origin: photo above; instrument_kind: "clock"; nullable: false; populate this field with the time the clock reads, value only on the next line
10:55
